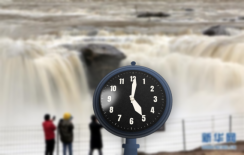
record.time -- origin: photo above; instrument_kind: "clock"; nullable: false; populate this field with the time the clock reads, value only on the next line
5:01
